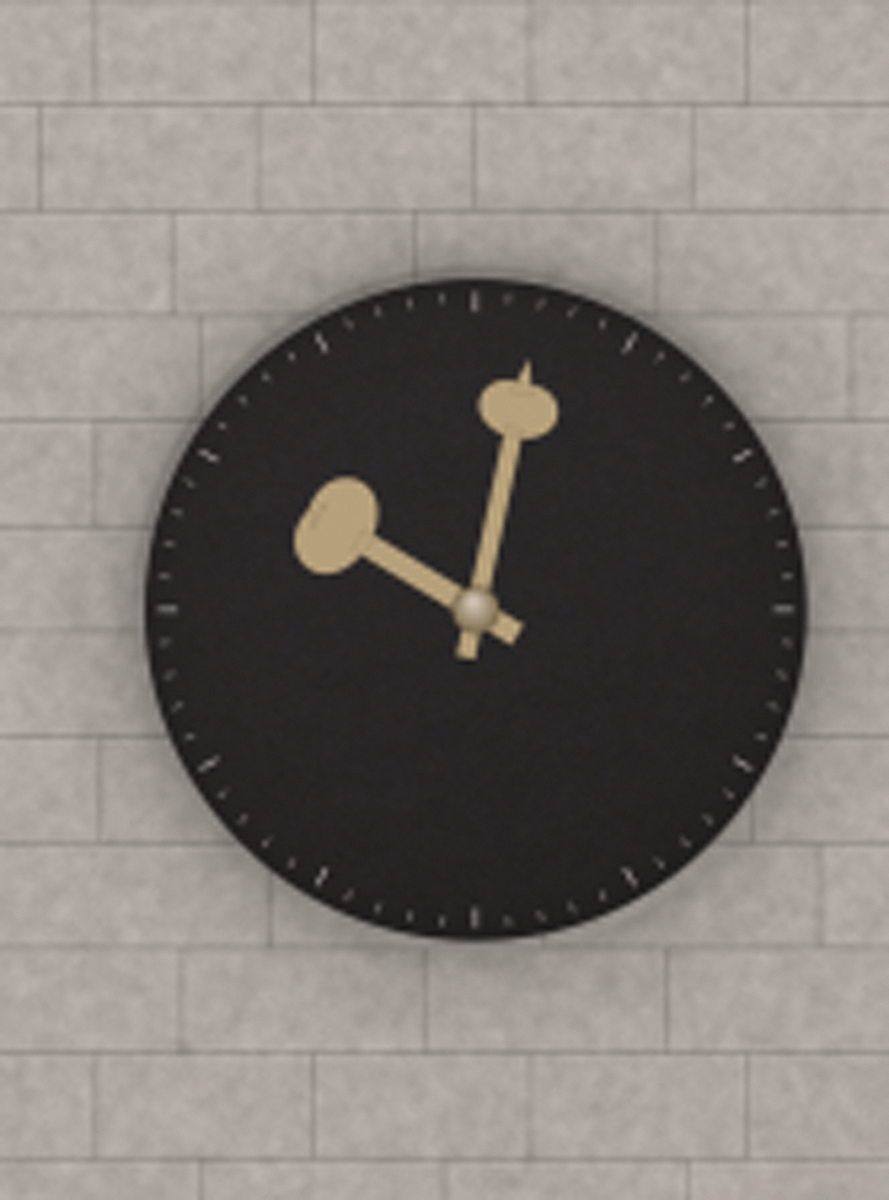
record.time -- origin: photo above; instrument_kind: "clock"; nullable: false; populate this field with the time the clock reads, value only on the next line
10:02
